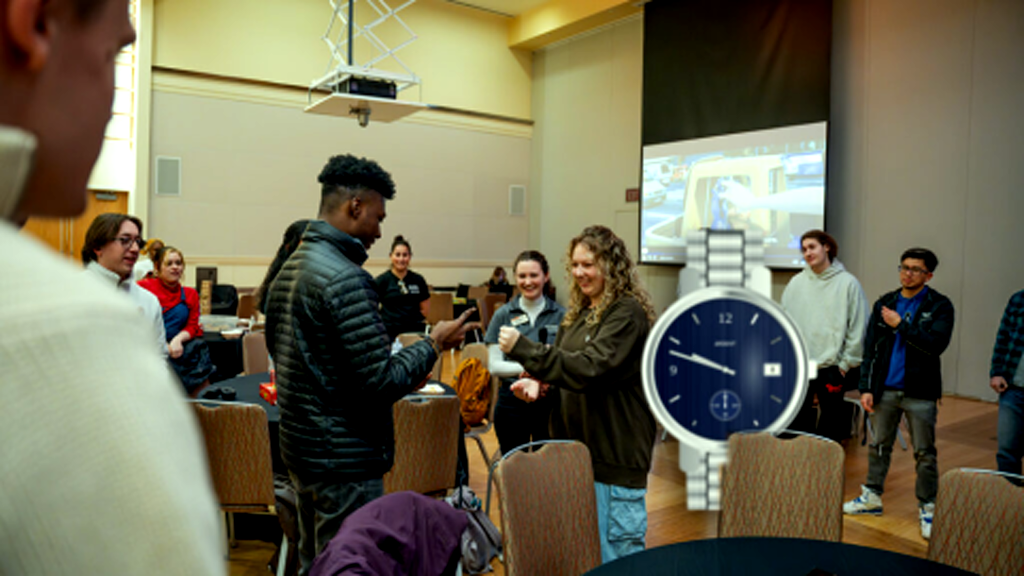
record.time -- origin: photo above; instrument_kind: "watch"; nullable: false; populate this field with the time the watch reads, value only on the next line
9:48
